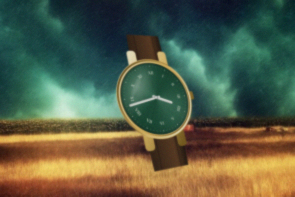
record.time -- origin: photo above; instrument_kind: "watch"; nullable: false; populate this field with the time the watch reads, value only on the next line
3:43
